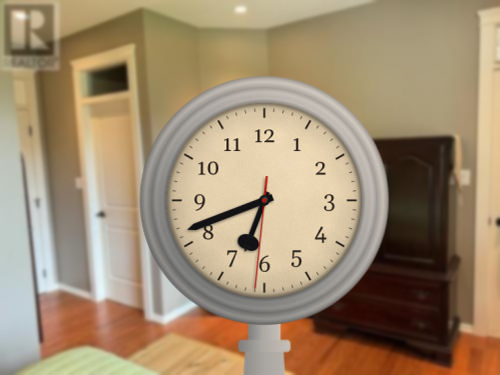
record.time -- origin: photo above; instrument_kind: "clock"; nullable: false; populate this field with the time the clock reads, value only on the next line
6:41:31
